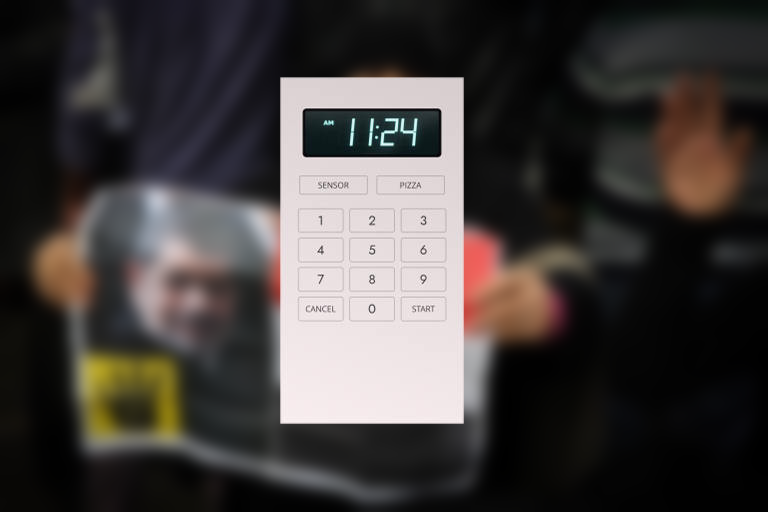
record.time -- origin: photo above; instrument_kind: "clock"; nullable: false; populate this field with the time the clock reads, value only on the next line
11:24
